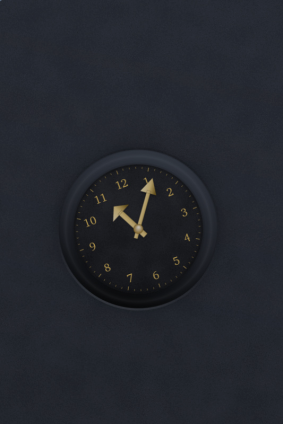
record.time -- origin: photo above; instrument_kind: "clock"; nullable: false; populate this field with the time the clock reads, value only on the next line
11:06
